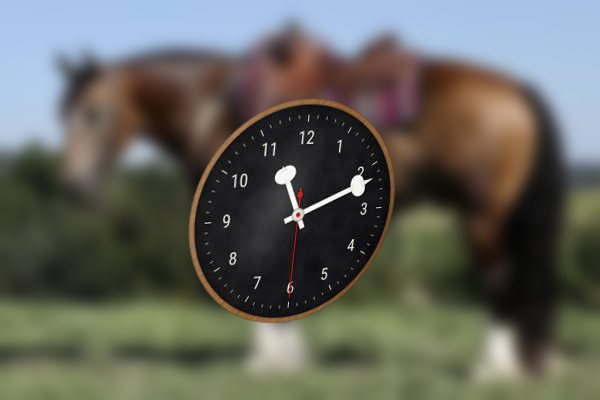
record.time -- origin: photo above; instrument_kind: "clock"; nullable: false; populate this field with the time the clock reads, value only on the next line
11:11:30
